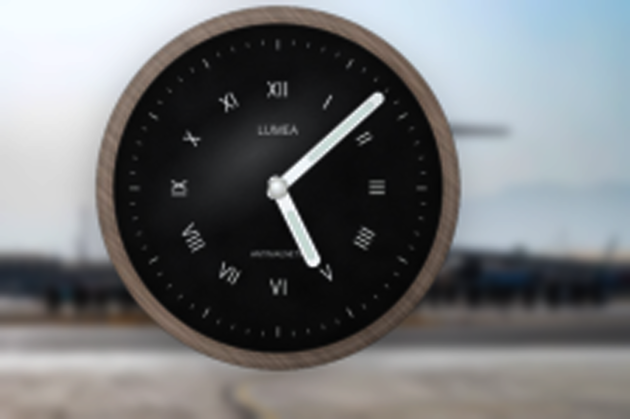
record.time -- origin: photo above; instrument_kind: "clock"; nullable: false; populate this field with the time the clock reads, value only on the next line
5:08
